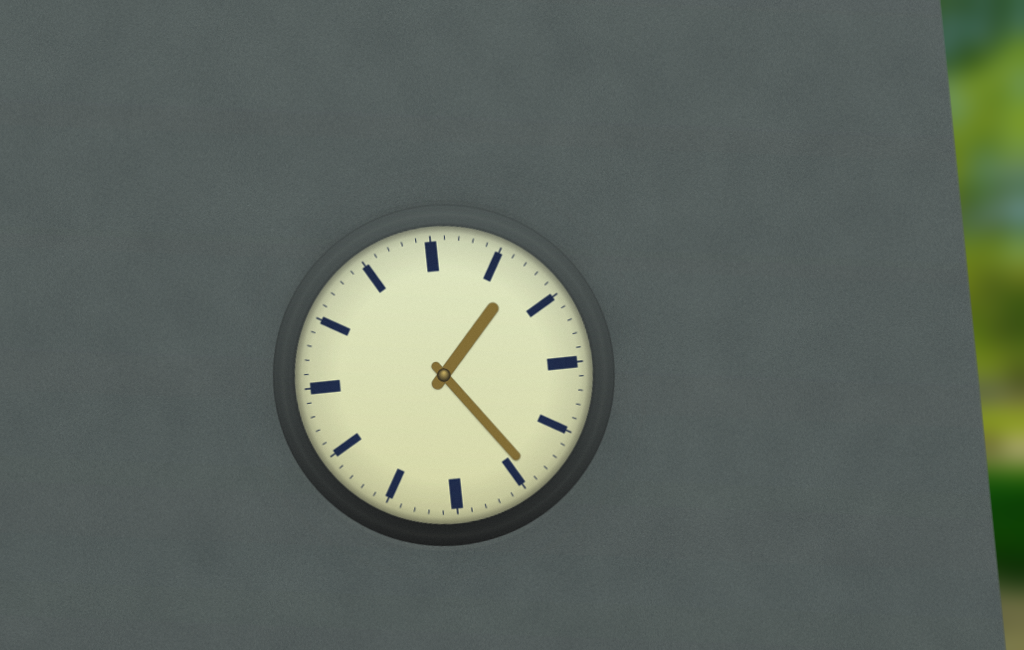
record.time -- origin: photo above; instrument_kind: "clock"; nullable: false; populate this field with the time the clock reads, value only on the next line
1:24
